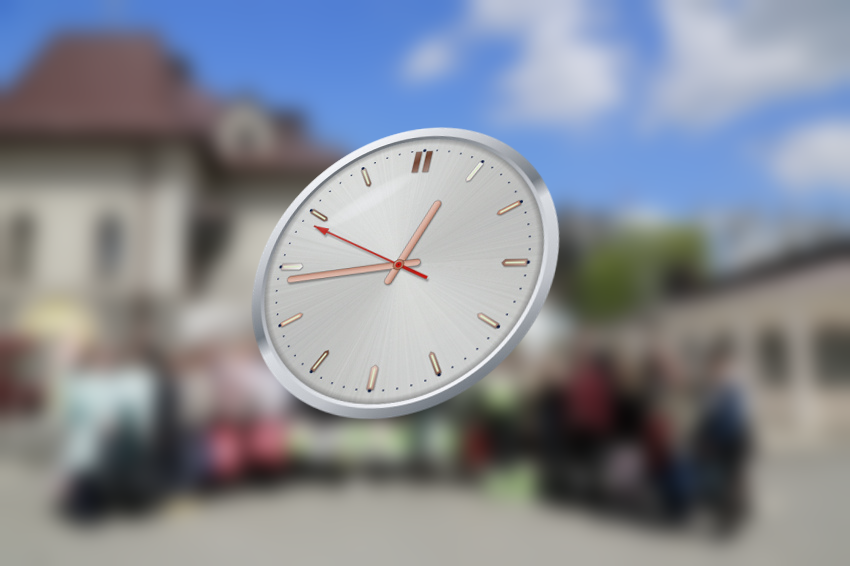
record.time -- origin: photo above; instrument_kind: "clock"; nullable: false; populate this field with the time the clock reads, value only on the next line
12:43:49
